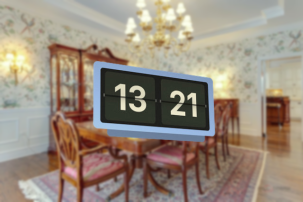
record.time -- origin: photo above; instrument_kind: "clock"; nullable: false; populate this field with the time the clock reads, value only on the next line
13:21
